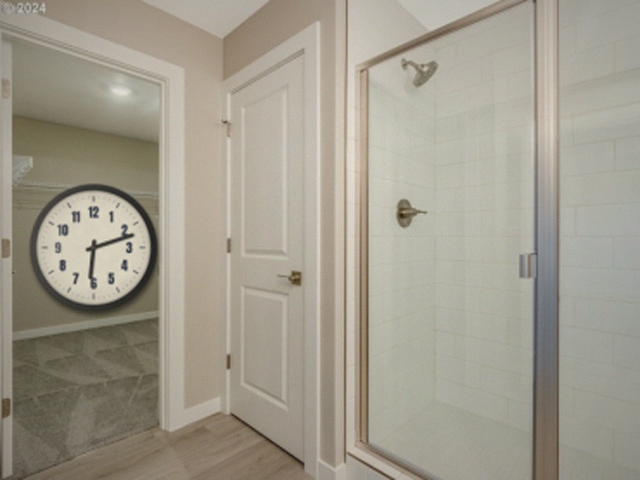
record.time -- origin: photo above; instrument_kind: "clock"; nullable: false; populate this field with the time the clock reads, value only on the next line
6:12
